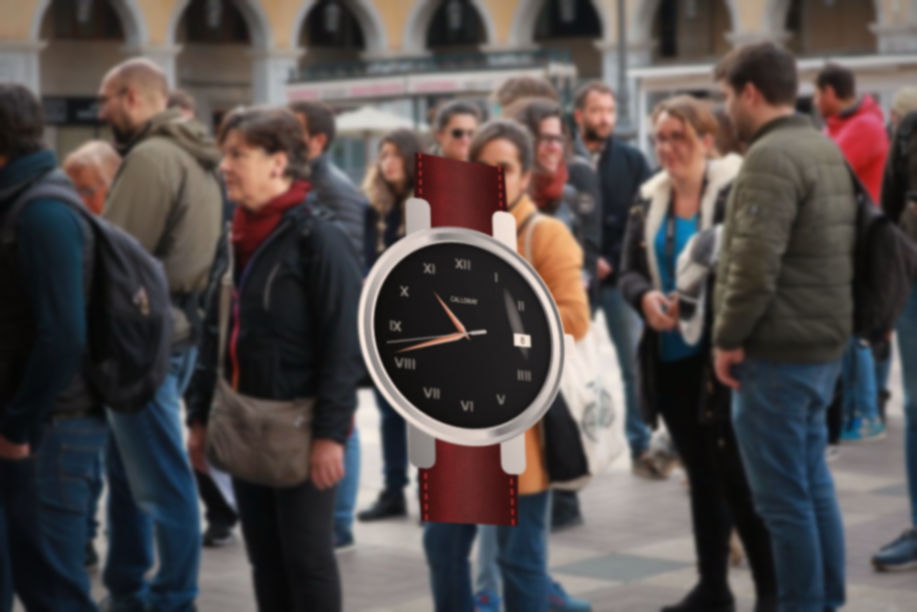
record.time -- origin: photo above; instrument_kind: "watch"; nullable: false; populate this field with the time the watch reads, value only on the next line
10:41:43
